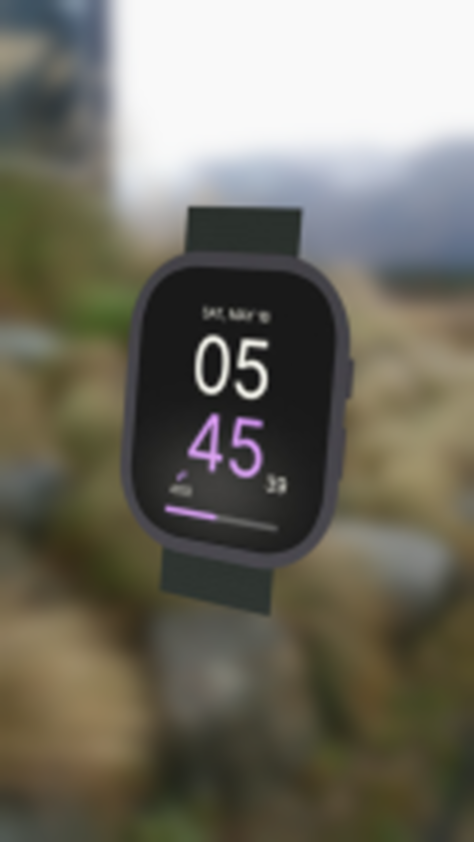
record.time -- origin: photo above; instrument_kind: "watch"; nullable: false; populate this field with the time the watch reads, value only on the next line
5:45
